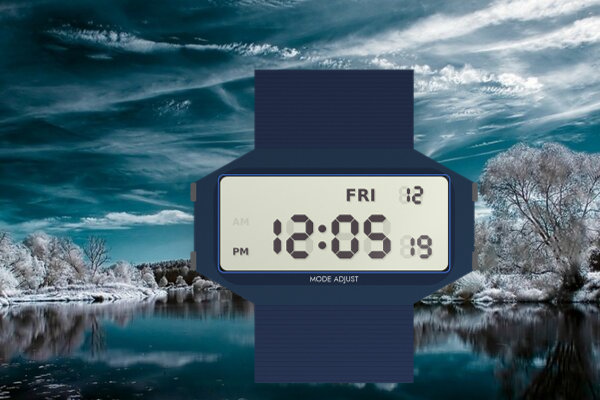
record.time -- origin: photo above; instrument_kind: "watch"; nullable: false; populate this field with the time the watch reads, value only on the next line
12:05:19
